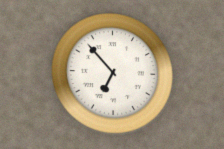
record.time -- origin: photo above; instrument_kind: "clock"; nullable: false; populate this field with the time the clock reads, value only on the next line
6:53
